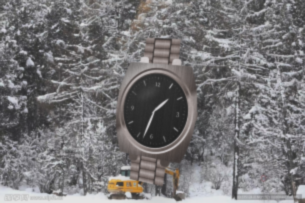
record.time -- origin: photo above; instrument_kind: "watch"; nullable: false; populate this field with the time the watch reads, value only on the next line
1:33
